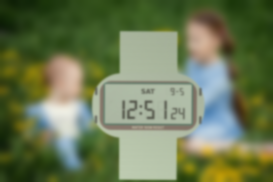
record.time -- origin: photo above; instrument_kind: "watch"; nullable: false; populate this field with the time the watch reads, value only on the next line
12:51:24
